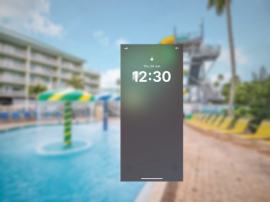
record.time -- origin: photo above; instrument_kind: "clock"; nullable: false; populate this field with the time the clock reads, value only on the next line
12:30
